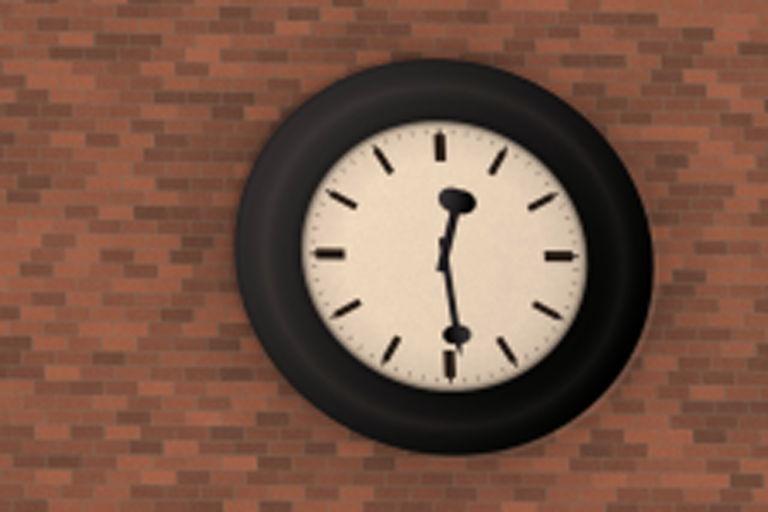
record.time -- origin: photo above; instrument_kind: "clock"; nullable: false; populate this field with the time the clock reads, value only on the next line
12:29
